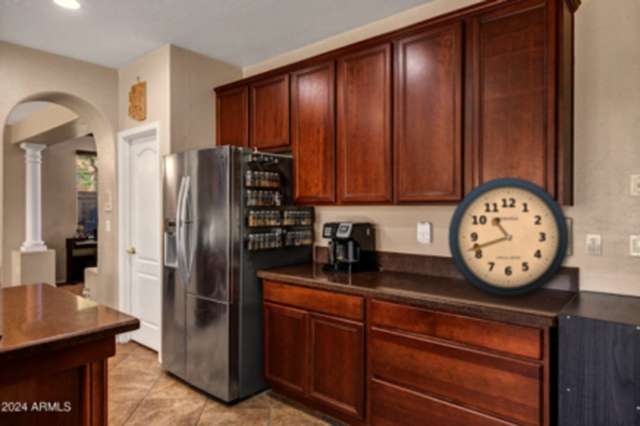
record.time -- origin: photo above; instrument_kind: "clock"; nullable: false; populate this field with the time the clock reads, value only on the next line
10:42
